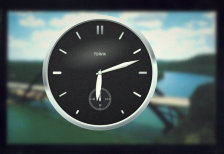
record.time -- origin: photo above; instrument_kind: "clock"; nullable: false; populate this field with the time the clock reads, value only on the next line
6:12
